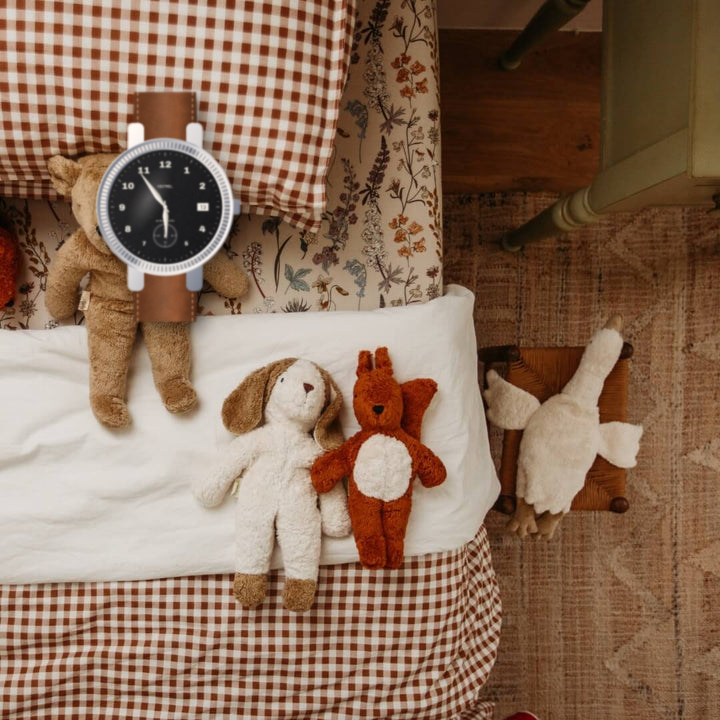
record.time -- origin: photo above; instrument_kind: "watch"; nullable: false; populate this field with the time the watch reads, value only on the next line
5:54
